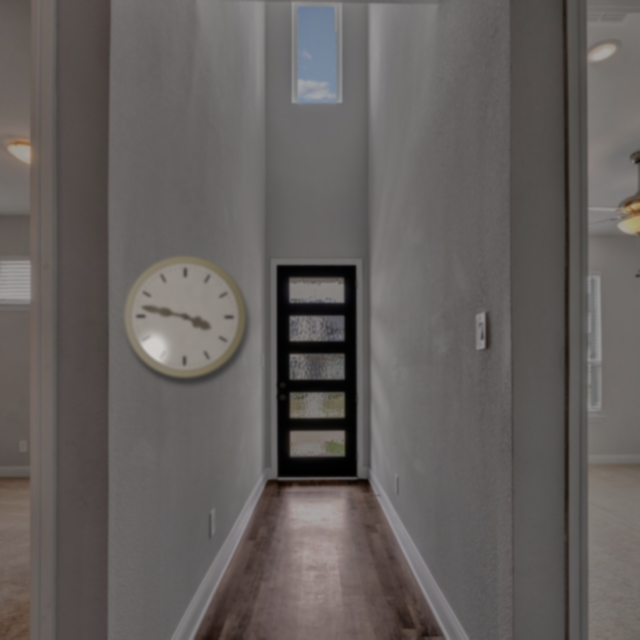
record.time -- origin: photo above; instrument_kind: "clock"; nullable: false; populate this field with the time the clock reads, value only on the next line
3:47
